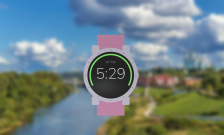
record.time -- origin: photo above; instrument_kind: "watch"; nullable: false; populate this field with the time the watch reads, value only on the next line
5:29
